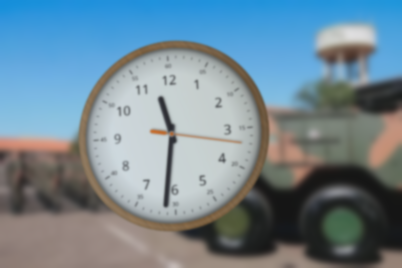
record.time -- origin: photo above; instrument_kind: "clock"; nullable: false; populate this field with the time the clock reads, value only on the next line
11:31:17
